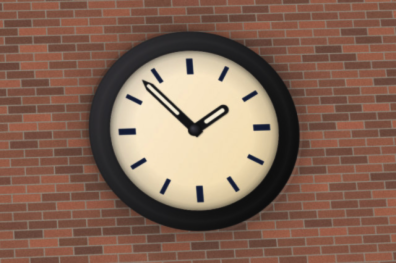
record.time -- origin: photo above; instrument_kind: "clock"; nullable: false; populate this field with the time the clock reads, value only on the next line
1:53
